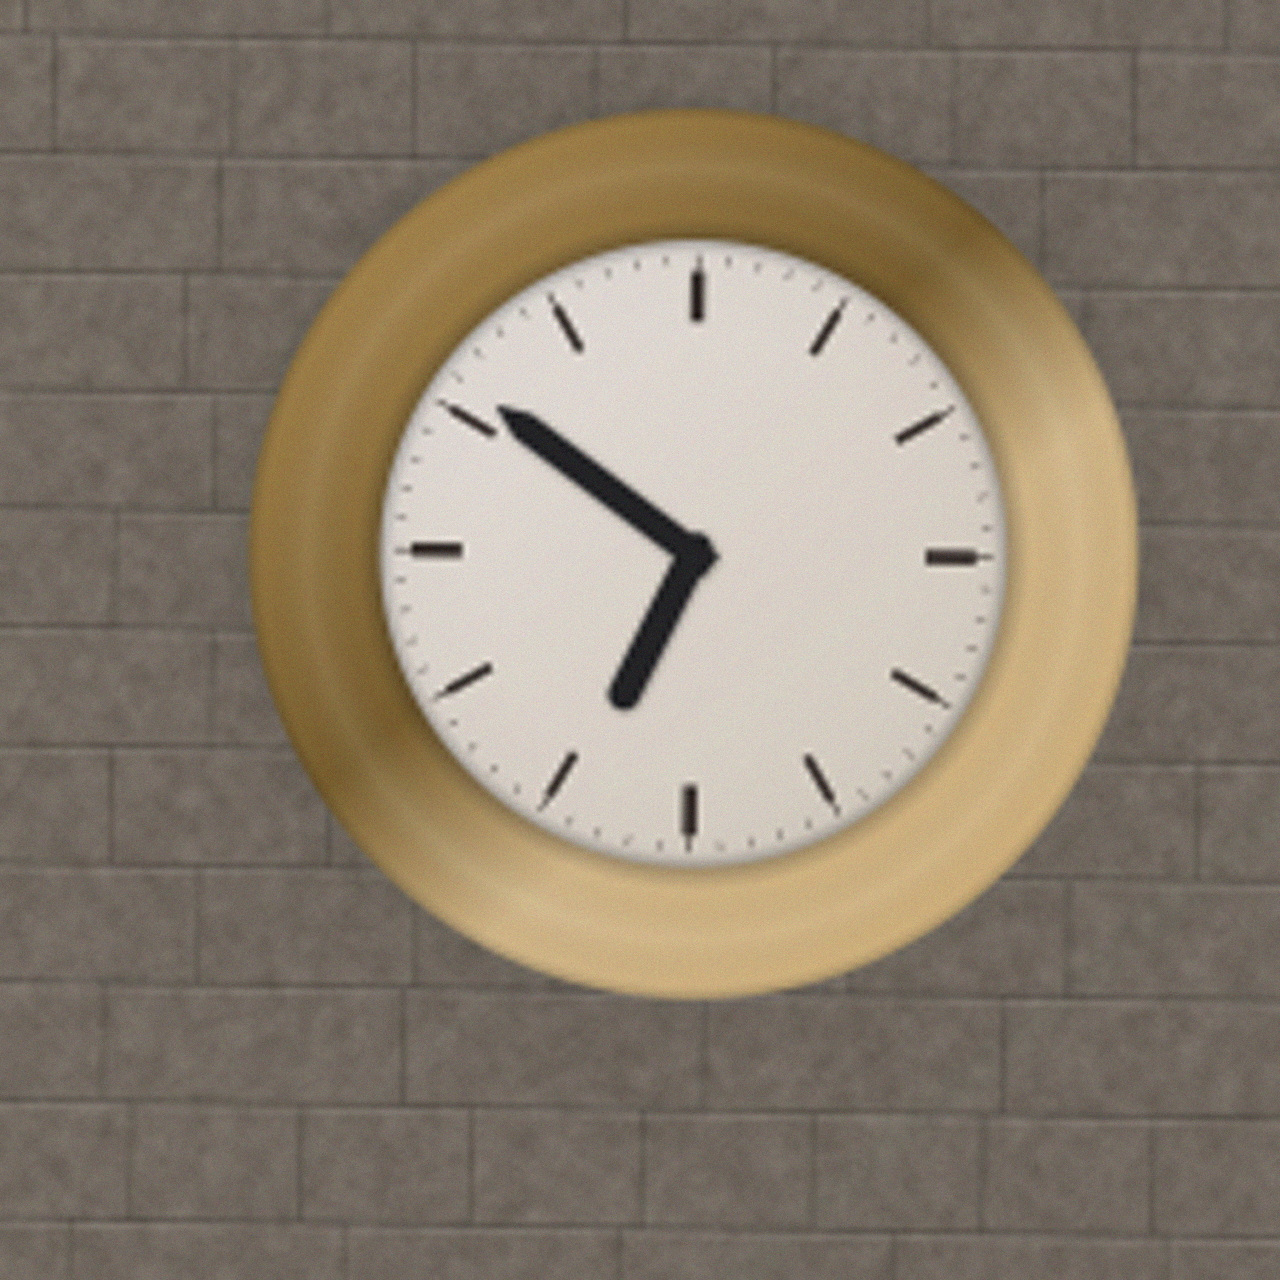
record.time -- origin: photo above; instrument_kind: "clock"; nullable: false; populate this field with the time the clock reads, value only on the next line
6:51
